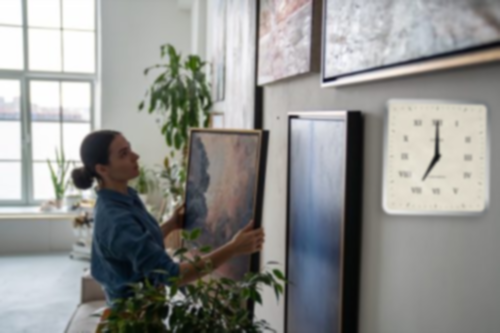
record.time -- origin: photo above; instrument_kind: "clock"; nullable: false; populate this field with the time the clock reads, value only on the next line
7:00
